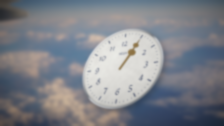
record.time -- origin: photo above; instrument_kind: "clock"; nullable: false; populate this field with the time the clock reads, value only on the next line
1:05
